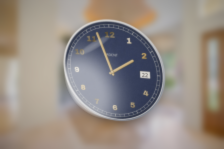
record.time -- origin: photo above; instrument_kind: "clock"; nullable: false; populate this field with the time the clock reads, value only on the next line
1:57
